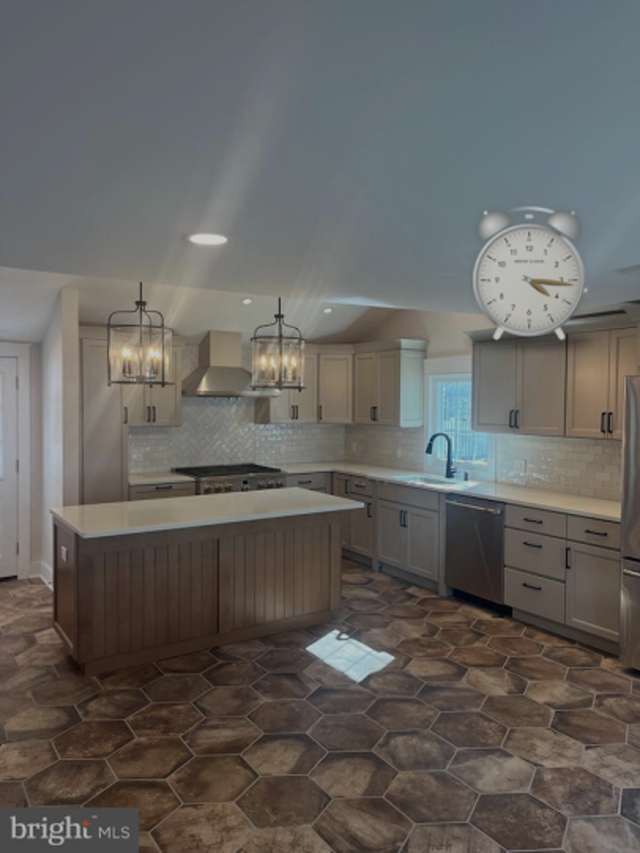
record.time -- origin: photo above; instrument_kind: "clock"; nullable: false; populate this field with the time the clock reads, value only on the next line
4:16
